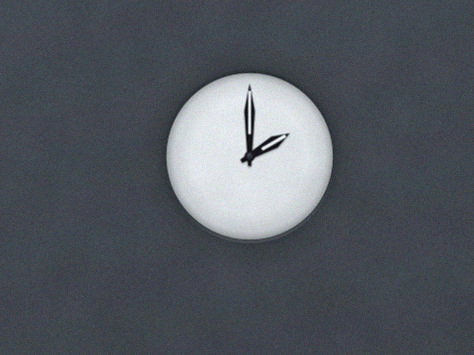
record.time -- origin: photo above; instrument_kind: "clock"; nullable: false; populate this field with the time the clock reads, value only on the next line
2:00
